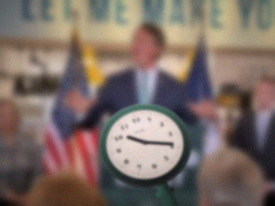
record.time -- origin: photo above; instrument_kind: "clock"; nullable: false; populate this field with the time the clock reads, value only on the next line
10:19
